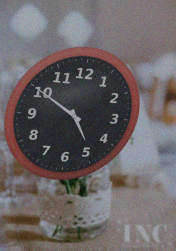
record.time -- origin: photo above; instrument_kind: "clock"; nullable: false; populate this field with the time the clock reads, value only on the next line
4:50
